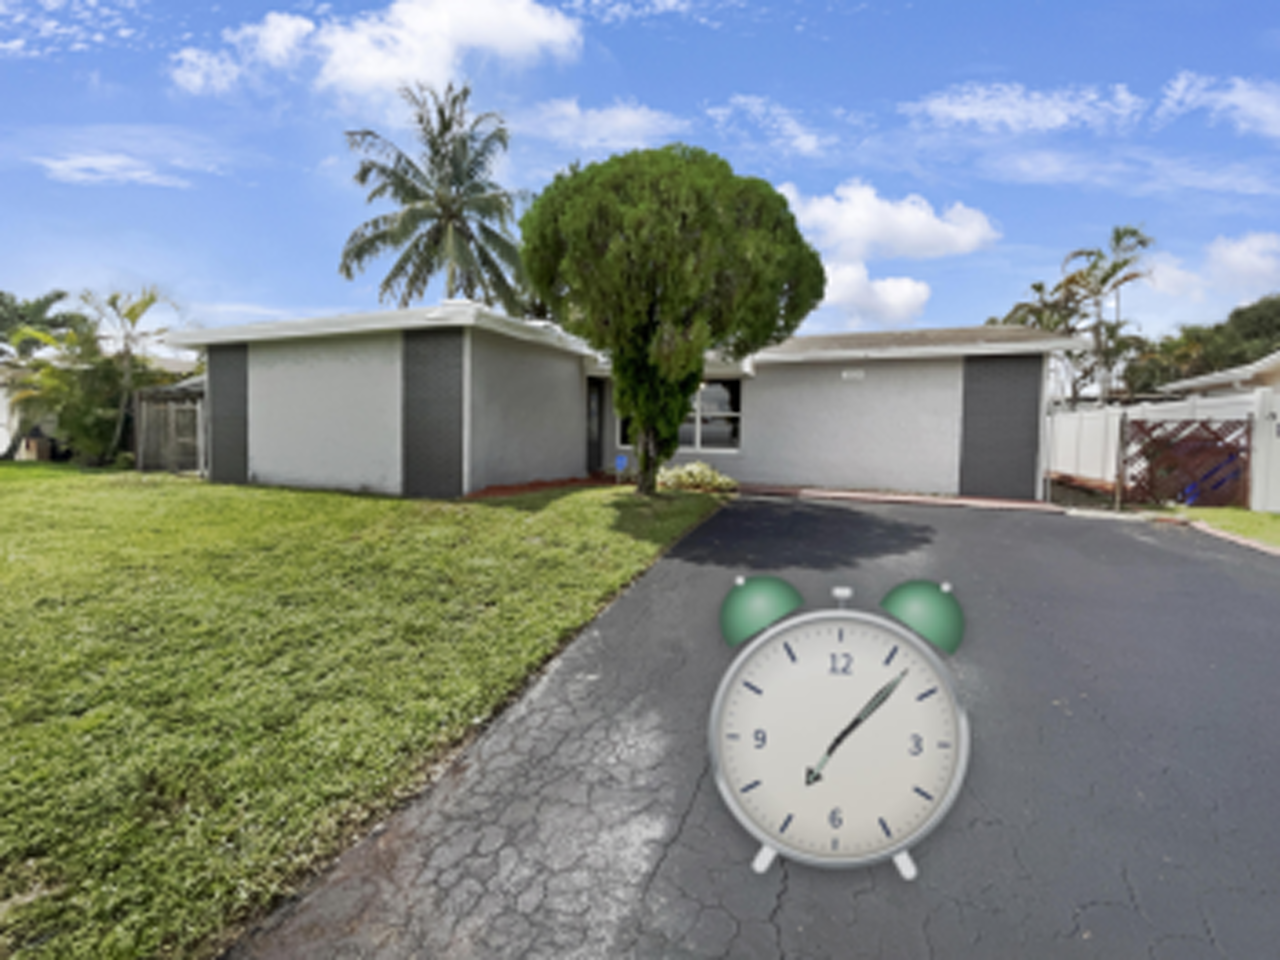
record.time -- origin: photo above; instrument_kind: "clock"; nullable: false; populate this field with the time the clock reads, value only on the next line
7:07
